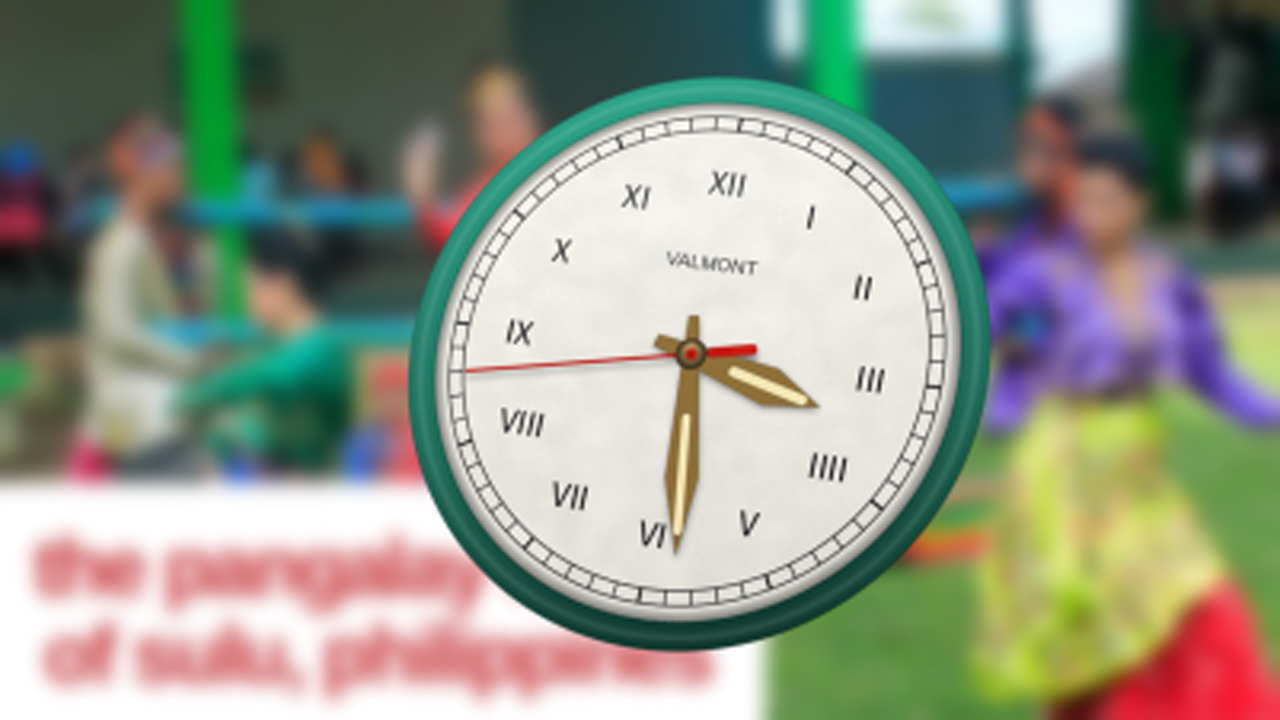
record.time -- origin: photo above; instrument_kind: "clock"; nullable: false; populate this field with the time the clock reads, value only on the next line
3:28:43
